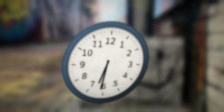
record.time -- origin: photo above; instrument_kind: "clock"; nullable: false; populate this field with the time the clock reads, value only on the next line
6:31
